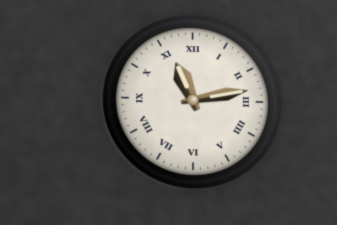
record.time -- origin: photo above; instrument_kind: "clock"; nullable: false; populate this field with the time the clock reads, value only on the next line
11:13
